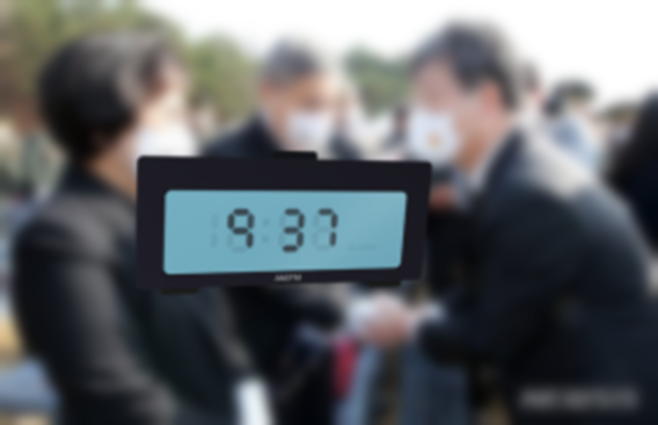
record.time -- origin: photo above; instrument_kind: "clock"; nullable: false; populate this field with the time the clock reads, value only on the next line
9:37
